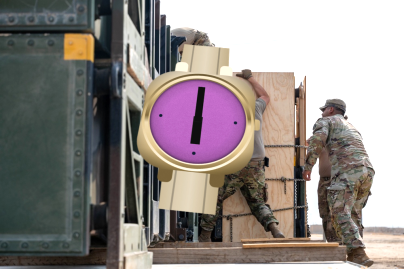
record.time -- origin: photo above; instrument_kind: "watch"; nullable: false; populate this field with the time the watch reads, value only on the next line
6:00
